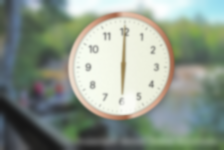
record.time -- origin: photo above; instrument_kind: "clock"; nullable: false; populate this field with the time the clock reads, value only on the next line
6:00
